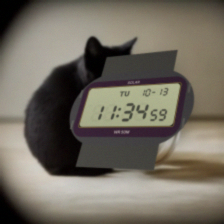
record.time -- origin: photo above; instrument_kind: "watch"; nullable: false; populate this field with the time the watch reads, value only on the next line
11:34:59
